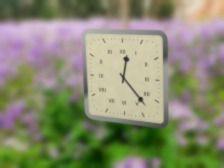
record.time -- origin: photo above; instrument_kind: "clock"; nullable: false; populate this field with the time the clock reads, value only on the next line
12:23
